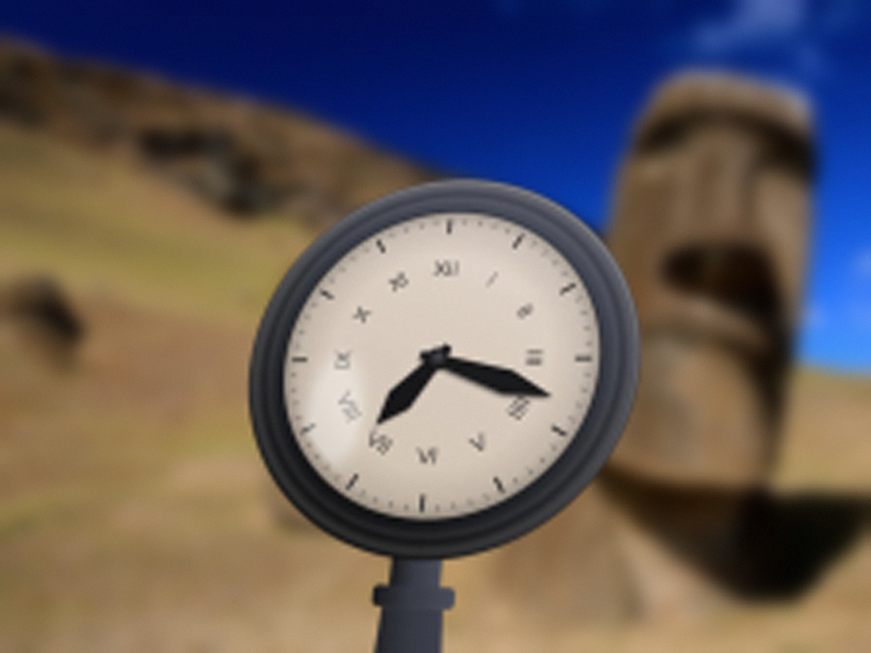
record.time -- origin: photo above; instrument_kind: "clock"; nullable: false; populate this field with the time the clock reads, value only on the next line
7:18
